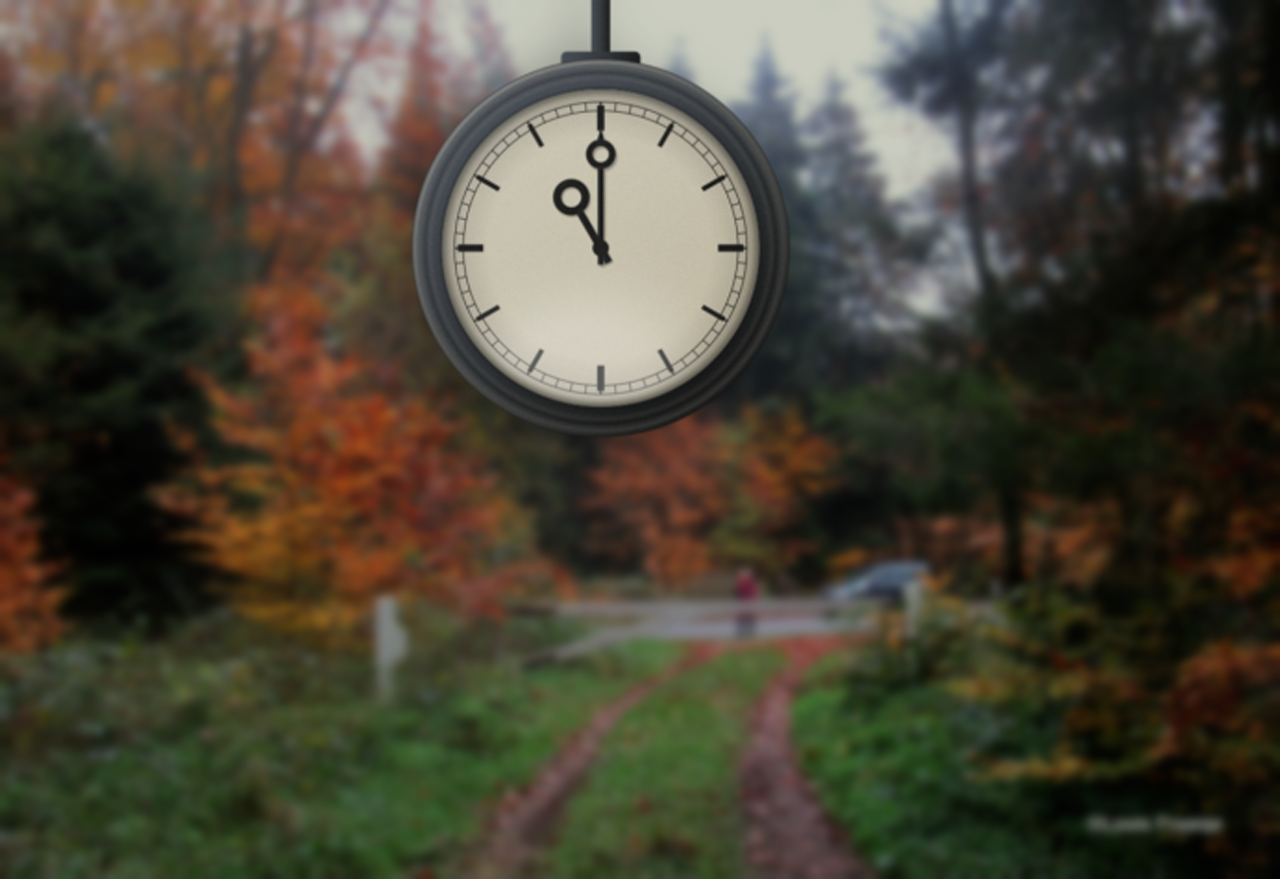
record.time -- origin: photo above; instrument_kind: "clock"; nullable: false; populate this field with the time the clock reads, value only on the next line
11:00
